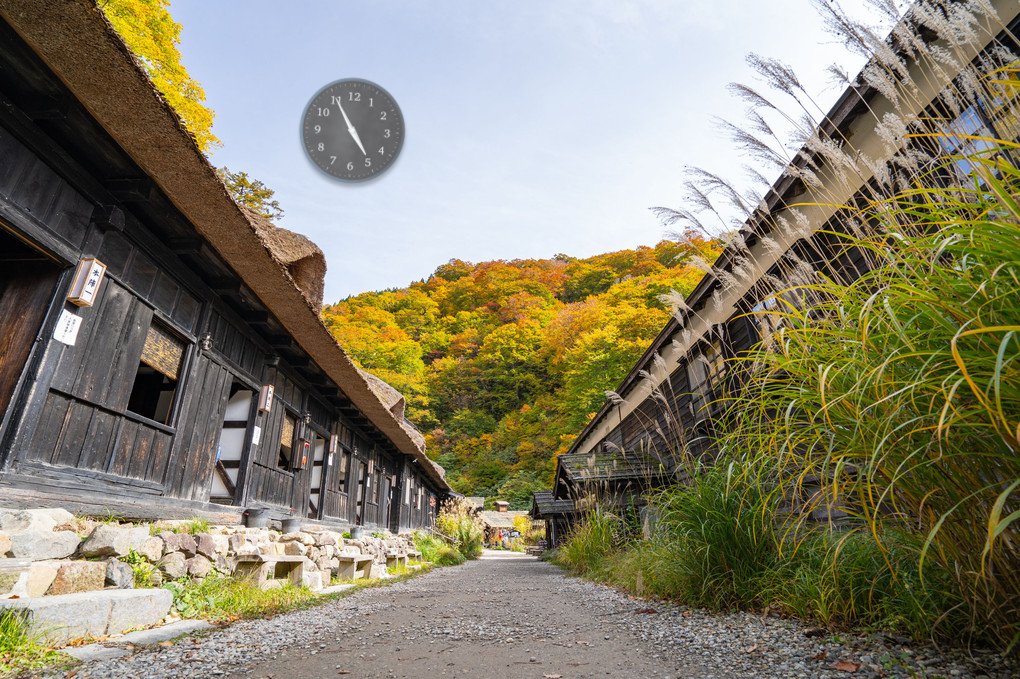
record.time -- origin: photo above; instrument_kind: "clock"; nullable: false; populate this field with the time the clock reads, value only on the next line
4:55
